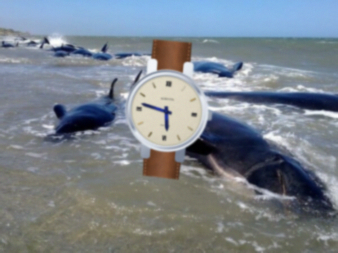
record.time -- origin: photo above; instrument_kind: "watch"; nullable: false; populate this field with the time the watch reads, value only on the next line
5:47
